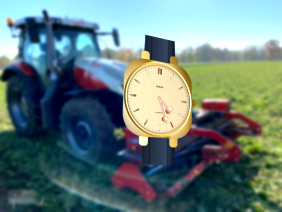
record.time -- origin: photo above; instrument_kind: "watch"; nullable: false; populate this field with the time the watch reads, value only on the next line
4:27
